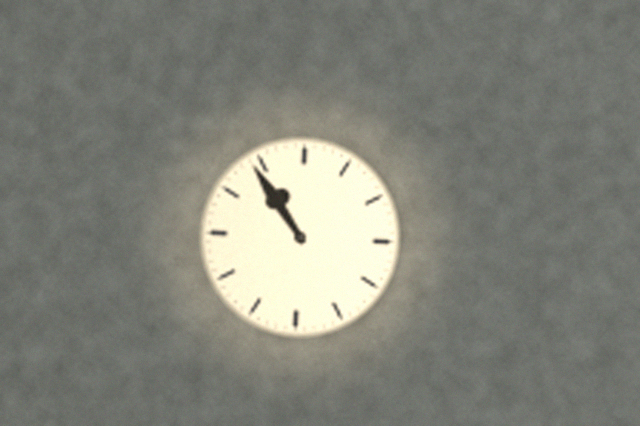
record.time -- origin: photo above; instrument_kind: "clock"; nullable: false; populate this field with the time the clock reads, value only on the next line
10:54
